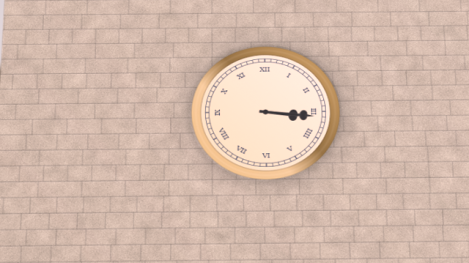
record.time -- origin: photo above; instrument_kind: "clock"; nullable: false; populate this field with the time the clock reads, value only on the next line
3:16
